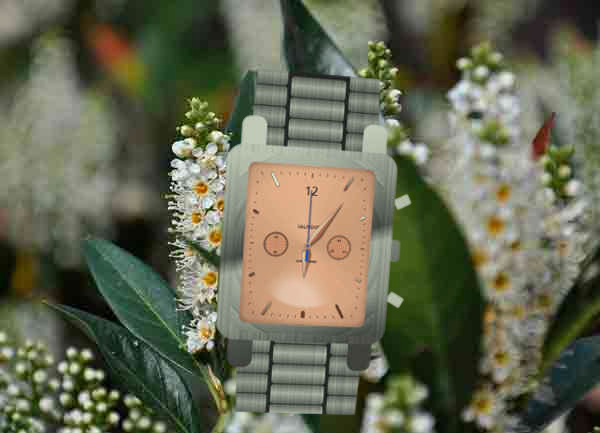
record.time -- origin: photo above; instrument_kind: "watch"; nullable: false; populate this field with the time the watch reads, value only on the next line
6:06
